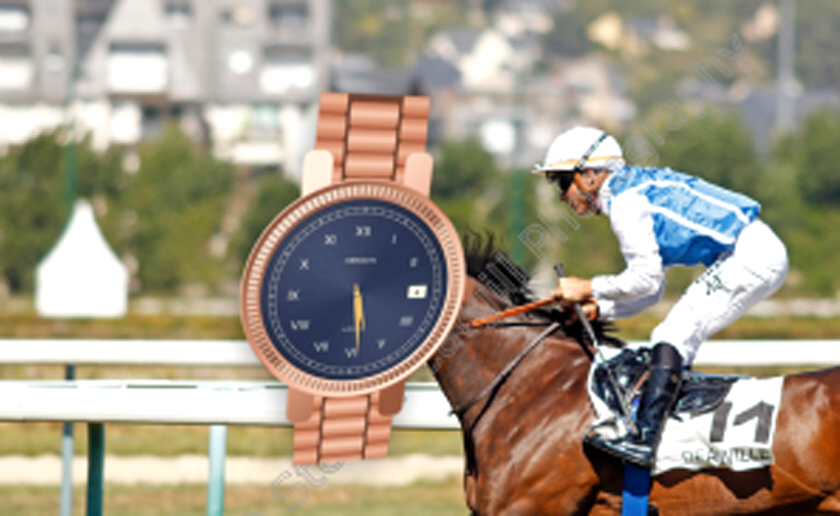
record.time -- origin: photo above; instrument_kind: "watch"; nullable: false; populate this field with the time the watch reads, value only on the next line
5:29
